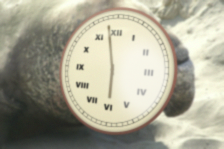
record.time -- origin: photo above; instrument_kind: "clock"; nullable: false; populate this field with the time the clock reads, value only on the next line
5:58
